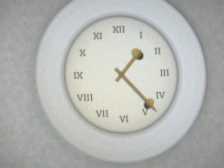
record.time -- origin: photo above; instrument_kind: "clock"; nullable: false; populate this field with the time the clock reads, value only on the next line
1:23
